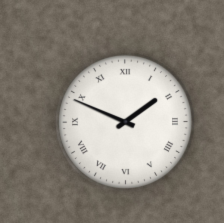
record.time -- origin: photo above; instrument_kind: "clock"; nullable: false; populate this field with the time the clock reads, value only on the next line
1:49
